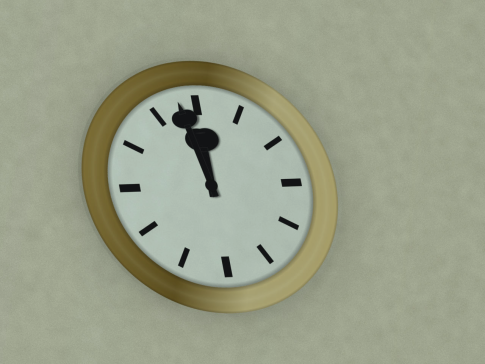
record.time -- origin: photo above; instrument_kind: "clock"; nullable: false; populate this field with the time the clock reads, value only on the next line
11:58
